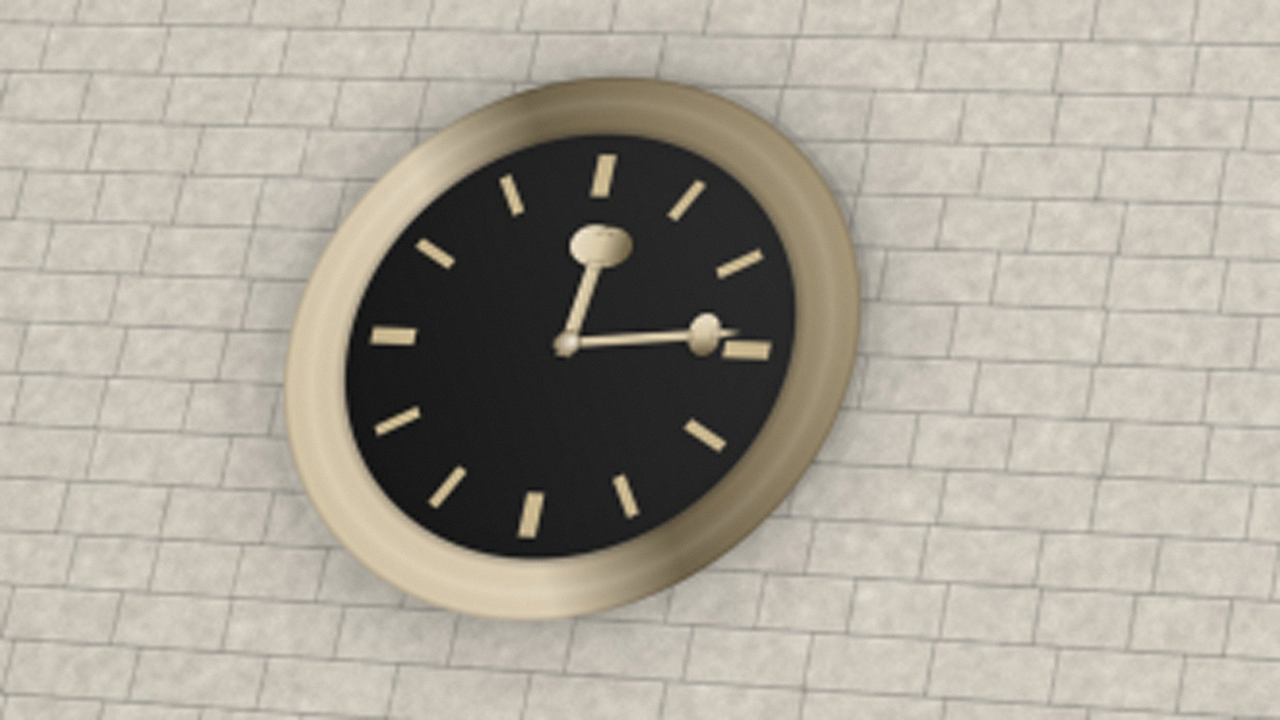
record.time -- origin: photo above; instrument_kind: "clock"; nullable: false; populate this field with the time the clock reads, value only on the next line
12:14
